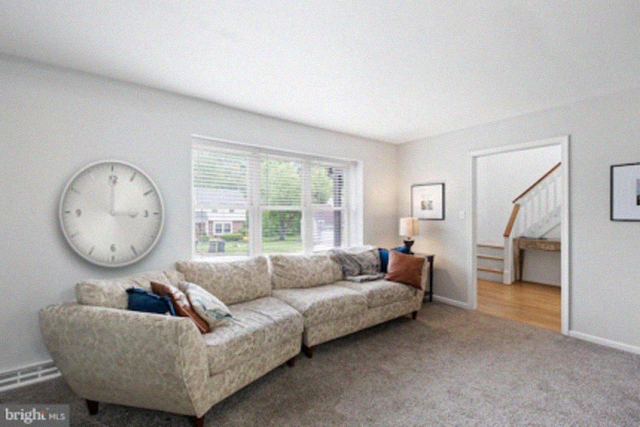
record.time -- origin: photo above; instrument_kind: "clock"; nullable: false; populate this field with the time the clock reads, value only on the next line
3:00
